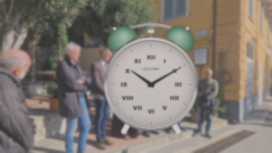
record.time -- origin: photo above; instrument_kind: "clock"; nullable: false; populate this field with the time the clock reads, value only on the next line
10:10
